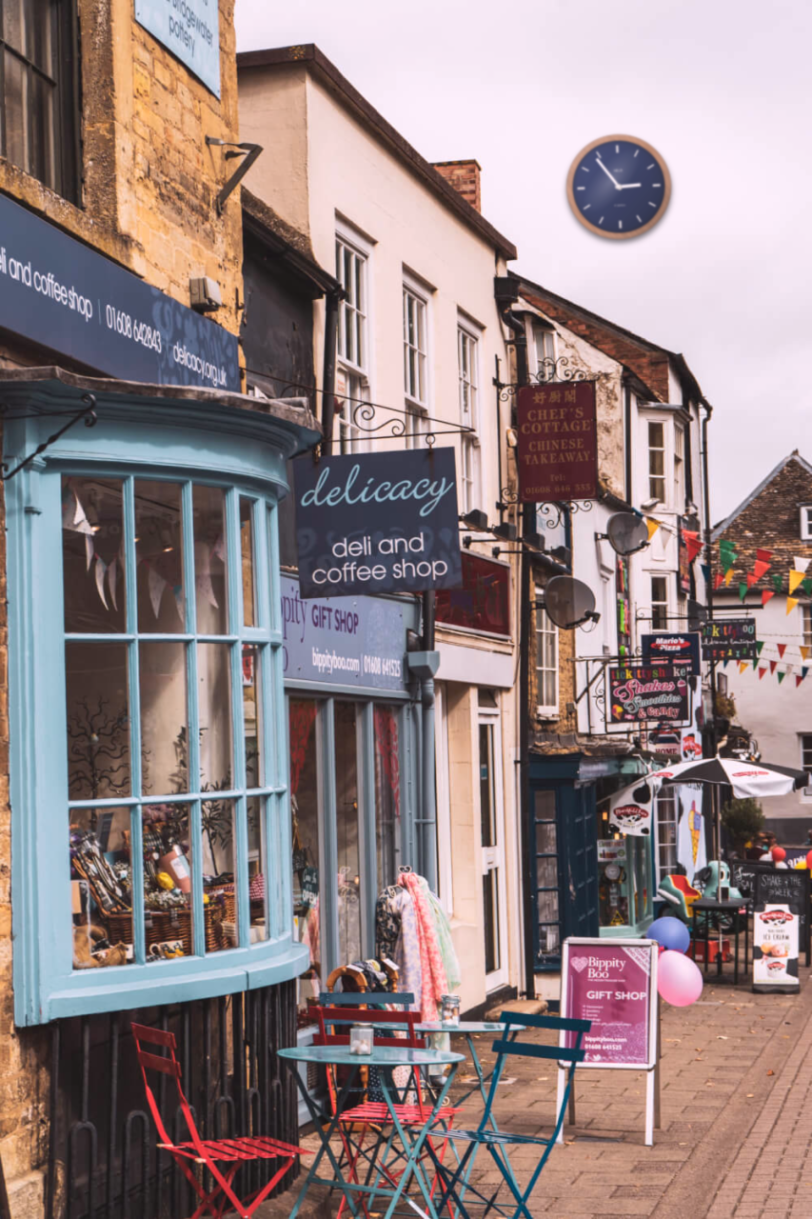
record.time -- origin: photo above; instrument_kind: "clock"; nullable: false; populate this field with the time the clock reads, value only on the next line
2:54
